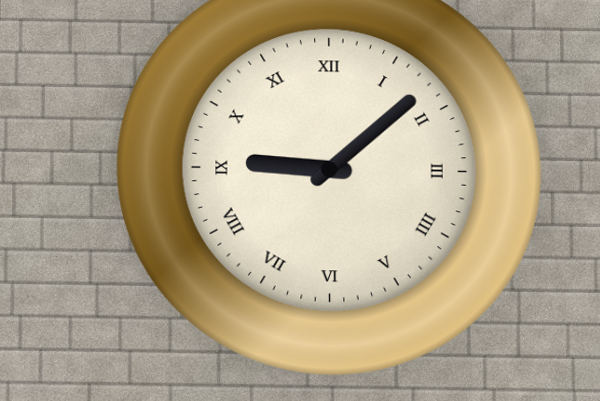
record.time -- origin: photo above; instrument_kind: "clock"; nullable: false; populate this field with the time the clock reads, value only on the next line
9:08
